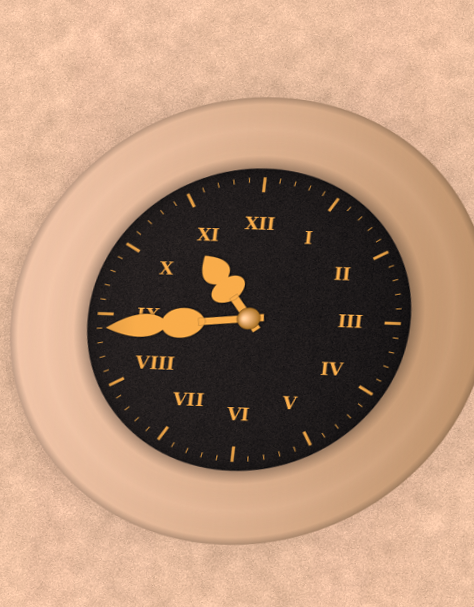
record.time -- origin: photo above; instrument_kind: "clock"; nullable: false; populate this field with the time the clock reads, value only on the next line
10:44
